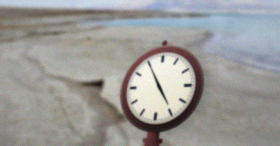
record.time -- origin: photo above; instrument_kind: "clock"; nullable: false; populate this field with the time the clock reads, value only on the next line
4:55
